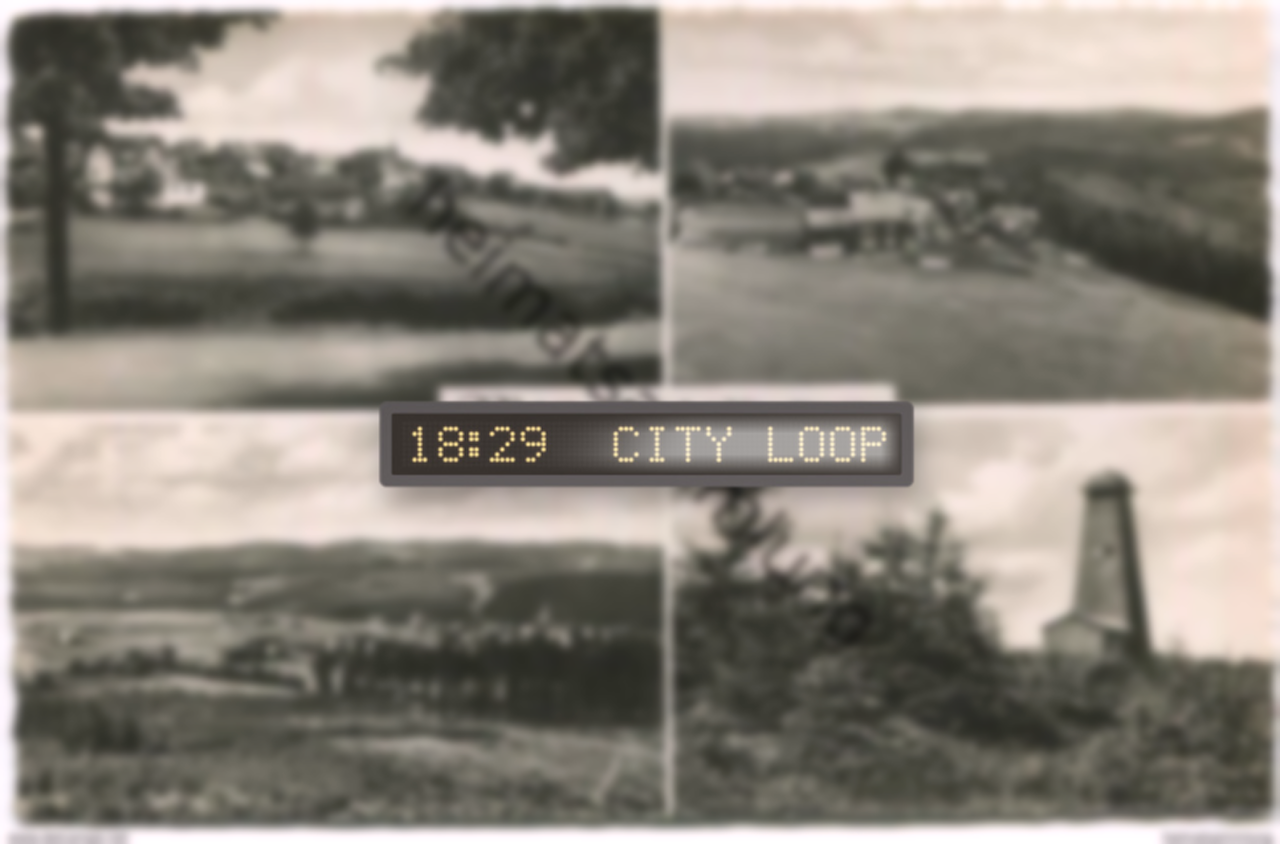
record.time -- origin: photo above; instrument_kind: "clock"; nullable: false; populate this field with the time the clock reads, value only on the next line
18:29
